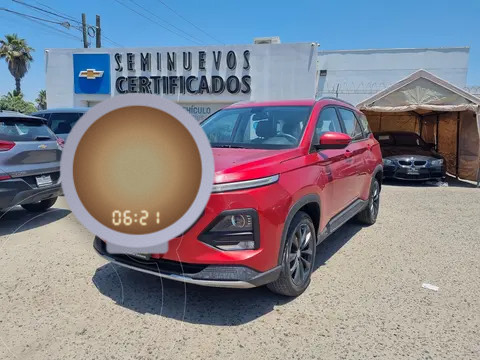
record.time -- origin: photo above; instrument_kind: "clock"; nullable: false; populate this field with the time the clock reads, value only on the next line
6:21
